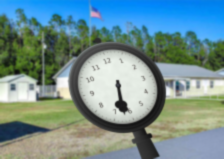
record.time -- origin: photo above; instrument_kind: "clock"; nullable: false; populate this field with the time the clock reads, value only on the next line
6:32
